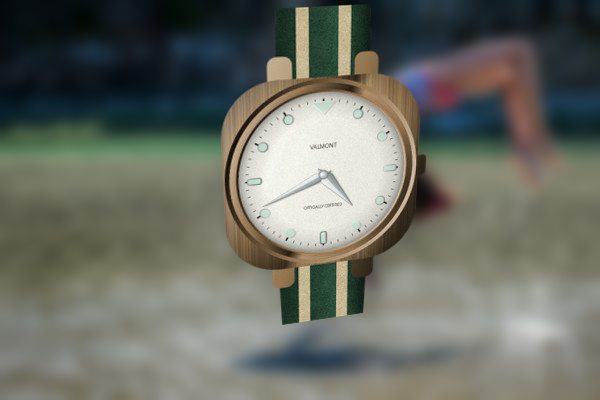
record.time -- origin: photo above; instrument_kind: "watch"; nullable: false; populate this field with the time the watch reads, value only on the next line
4:41
